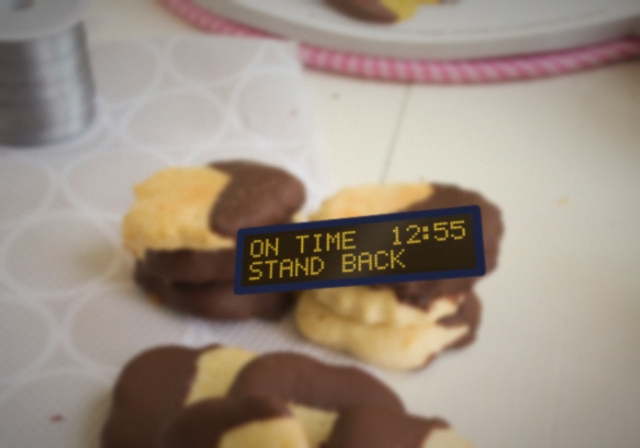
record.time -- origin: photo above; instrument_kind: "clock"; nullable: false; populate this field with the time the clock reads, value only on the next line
12:55
